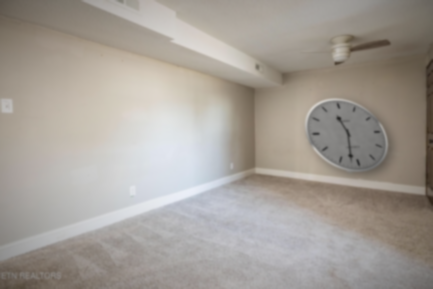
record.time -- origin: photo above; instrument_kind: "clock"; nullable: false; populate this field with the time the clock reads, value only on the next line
11:32
